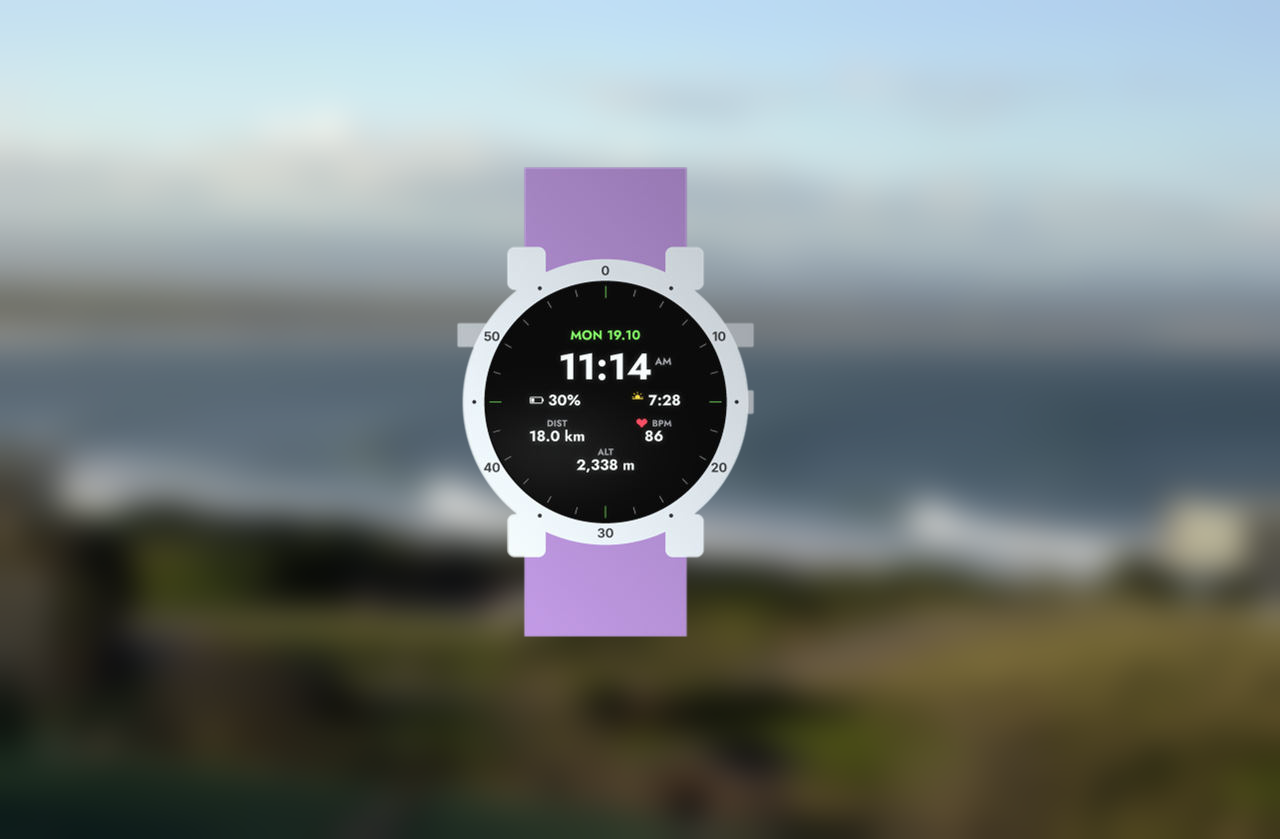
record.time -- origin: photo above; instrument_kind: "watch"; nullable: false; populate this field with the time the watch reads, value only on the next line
11:14
